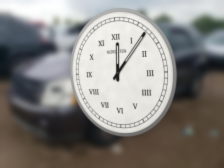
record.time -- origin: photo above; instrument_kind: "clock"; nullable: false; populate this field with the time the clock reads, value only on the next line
12:07
